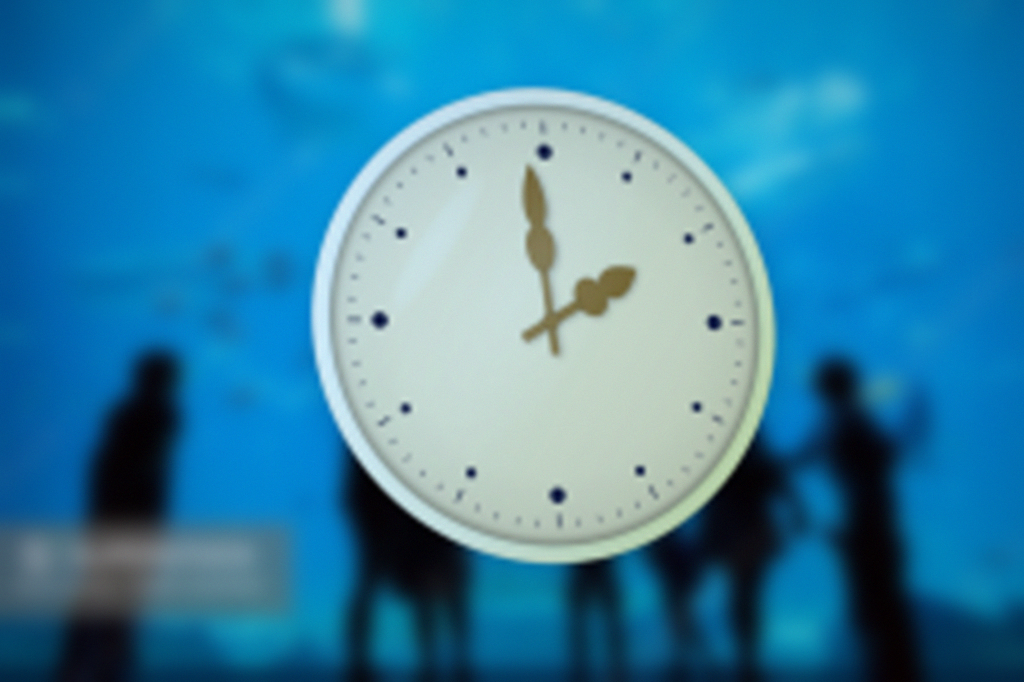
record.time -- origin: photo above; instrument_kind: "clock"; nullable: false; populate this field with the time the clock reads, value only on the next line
1:59
